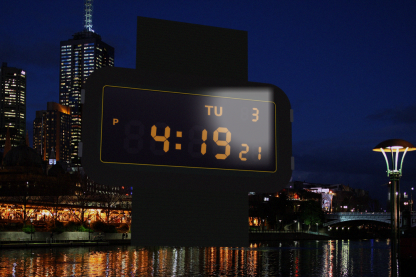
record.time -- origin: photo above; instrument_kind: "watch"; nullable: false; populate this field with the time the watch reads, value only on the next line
4:19:21
